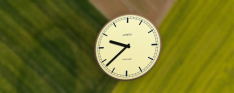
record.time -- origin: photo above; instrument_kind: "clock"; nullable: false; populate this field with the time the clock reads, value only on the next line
9:38
